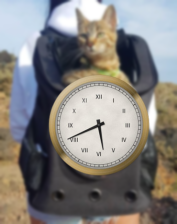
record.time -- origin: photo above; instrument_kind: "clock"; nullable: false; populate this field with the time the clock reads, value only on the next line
5:41
